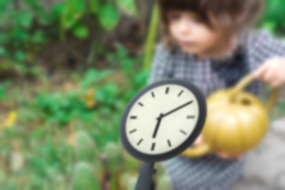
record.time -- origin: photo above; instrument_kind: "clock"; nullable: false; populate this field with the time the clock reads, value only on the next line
6:10
